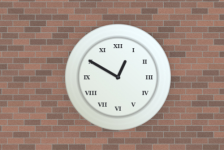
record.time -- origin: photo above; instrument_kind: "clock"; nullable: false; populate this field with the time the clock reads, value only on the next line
12:50
